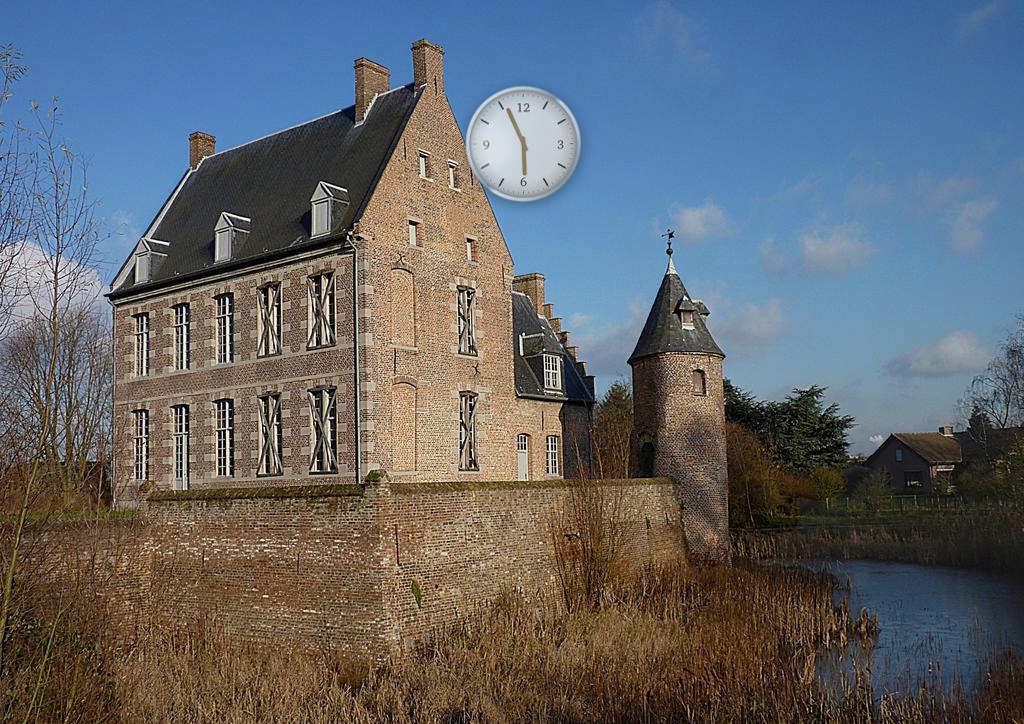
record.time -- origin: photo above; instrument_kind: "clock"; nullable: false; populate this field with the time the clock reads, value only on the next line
5:56
